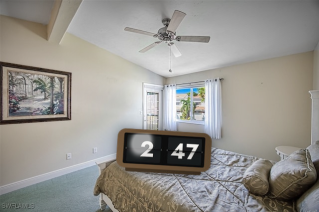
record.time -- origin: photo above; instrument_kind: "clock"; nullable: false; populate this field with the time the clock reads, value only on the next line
2:47
